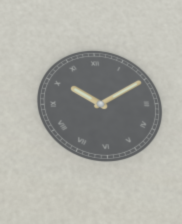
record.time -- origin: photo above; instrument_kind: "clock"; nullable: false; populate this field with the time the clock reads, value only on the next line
10:10
